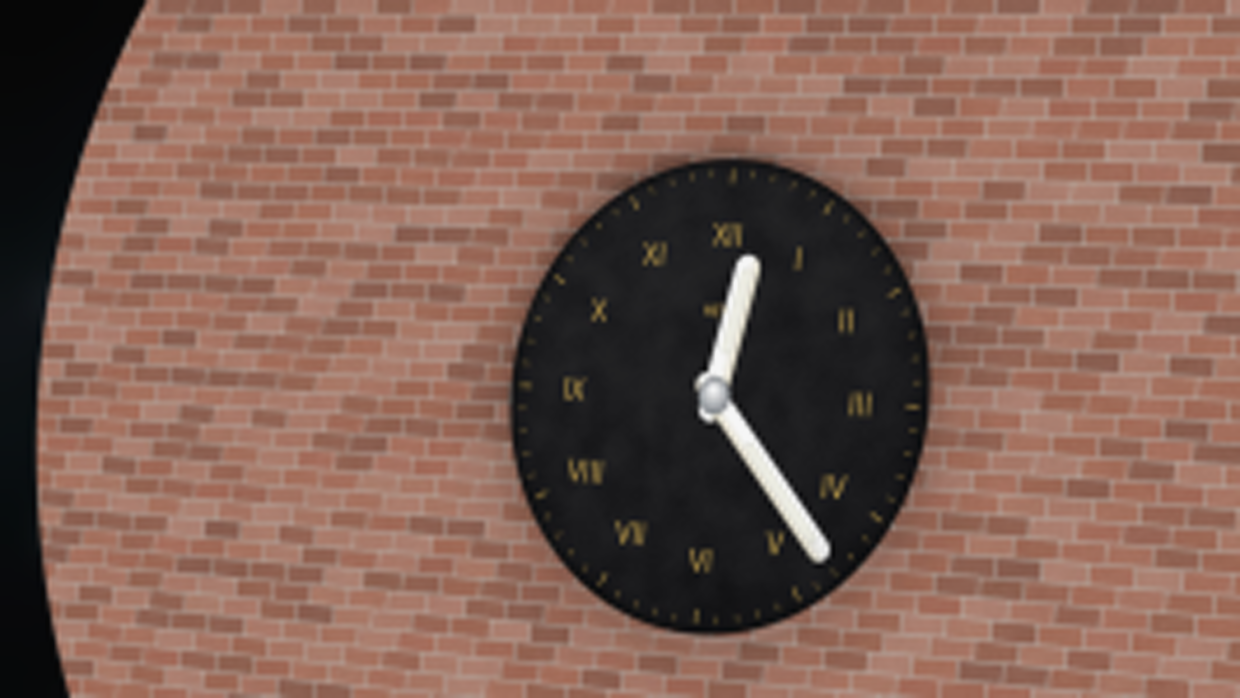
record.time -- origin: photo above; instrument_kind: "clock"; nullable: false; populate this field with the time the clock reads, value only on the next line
12:23
